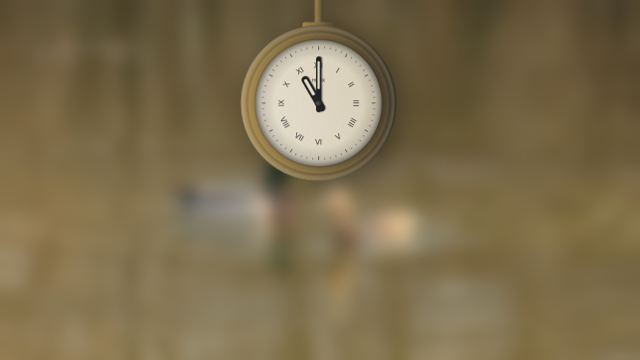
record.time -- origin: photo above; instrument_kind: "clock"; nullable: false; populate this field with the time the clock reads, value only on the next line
11:00
